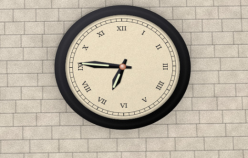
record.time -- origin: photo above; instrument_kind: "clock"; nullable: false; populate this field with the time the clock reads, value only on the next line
6:46
